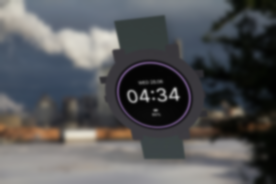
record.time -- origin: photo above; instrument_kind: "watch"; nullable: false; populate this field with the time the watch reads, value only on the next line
4:34
